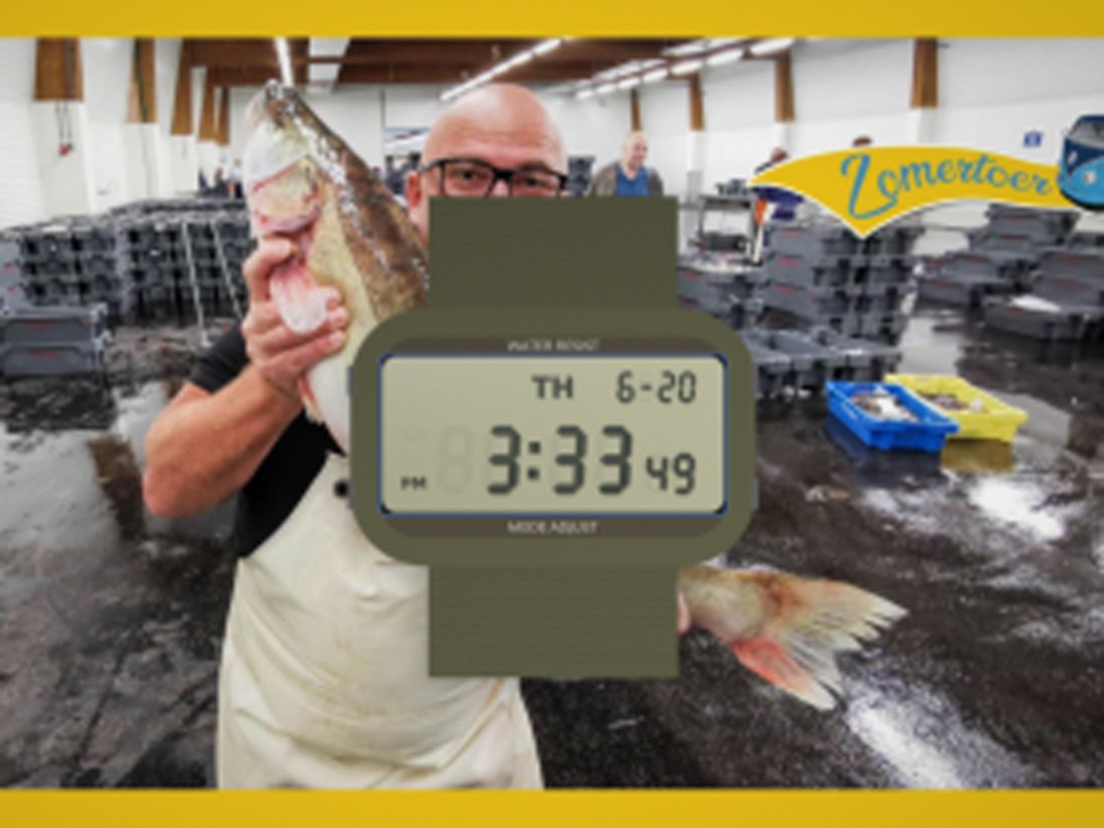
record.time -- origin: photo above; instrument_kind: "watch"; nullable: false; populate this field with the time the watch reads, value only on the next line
3:33:49
